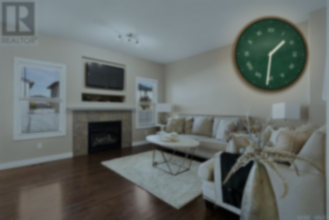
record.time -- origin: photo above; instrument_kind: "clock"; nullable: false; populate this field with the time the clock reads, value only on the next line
1:31
